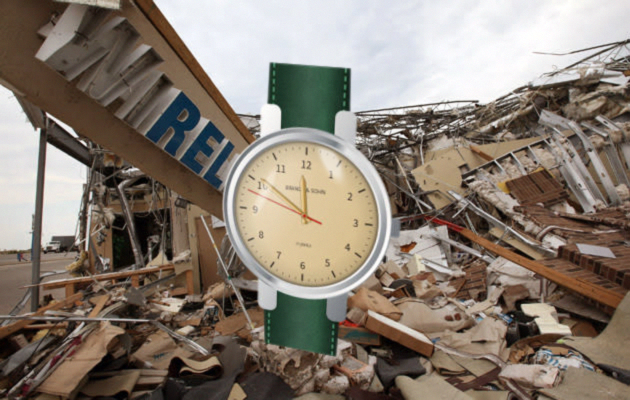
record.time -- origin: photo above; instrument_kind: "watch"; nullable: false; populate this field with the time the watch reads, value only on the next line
11:50:48
